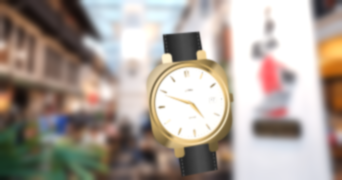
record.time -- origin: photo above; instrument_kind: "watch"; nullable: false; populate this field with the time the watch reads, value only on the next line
4:49
